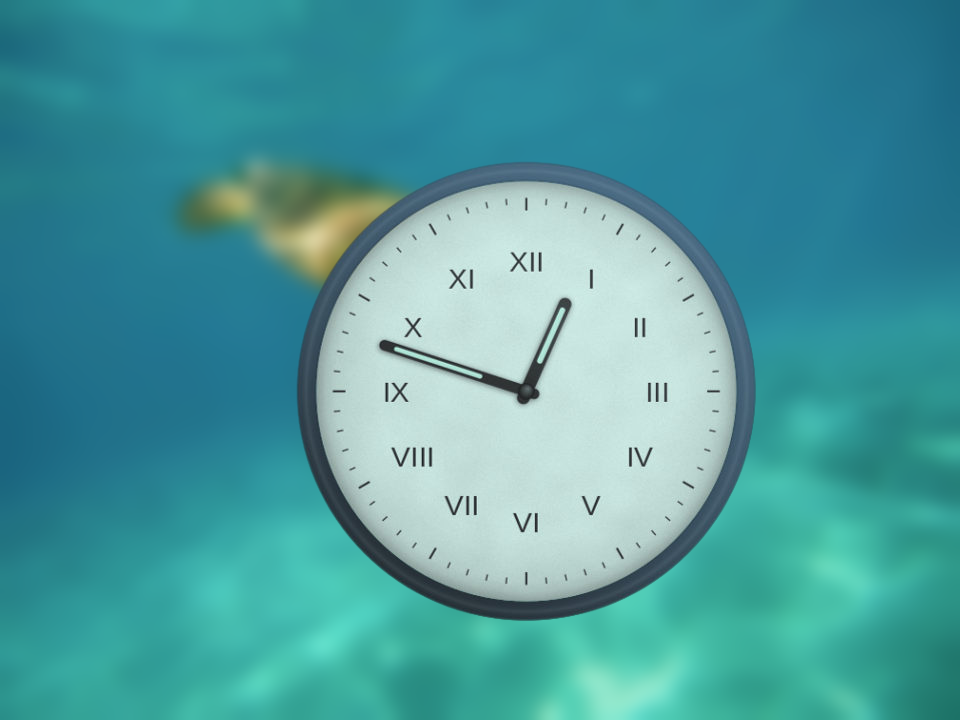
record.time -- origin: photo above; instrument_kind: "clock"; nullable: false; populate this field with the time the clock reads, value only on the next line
12:48
